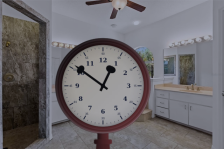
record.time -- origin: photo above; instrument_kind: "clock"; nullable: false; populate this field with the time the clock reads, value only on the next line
12:51
